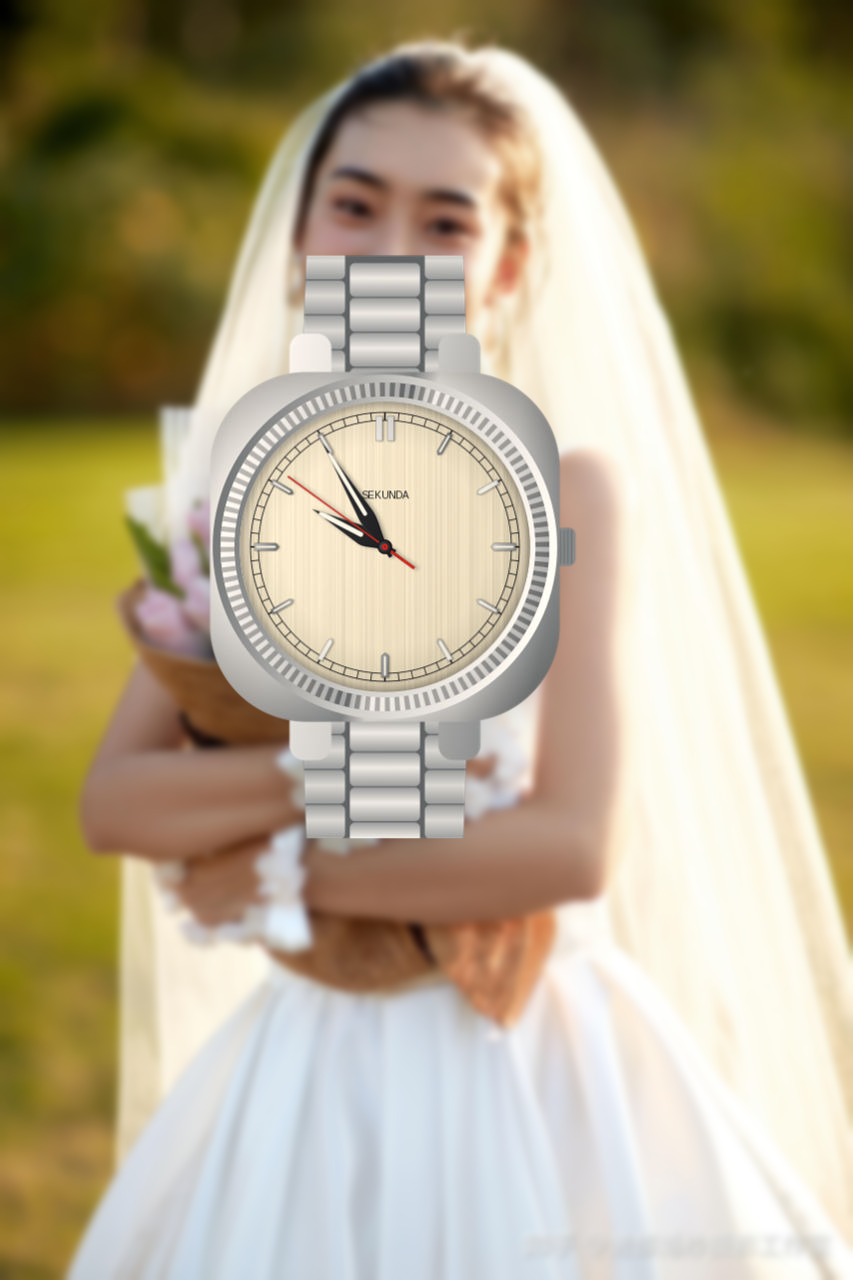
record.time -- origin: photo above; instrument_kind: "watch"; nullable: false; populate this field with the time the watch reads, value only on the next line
9:54:51
